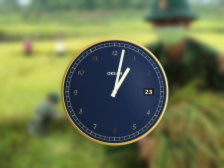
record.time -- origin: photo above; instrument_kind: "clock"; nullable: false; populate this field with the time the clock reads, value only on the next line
1:02
